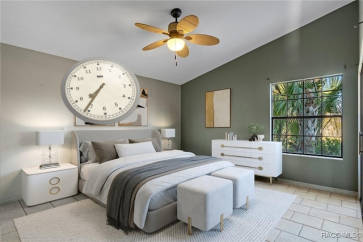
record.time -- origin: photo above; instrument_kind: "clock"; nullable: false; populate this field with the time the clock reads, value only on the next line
7:36
